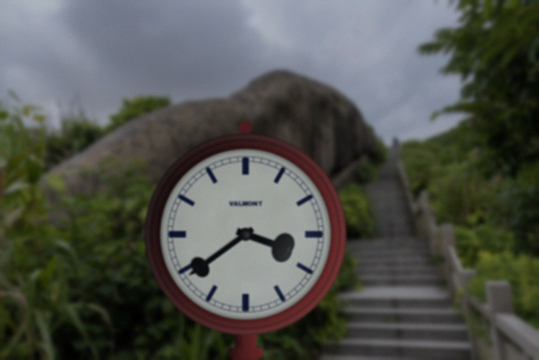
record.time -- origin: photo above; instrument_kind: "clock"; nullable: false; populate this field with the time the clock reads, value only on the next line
3:39
